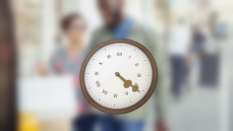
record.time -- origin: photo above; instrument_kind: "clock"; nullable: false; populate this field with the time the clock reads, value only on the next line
4:21
